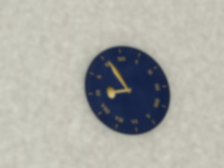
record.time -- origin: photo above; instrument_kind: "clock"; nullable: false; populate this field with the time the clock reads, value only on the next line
8:56
